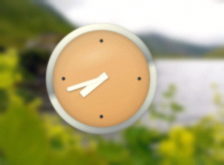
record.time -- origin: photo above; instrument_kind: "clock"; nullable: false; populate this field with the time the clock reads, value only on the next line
7:42
